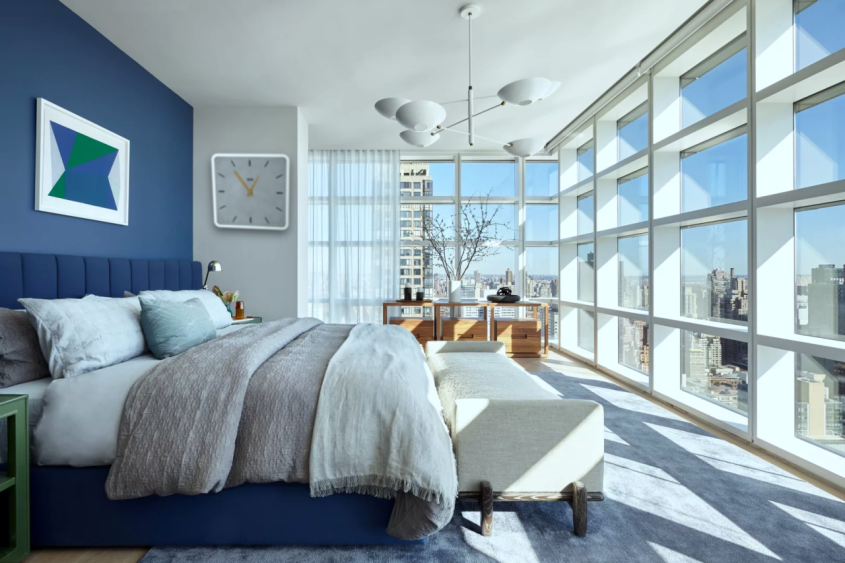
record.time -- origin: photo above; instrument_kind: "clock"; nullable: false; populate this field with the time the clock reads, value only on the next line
12:54
